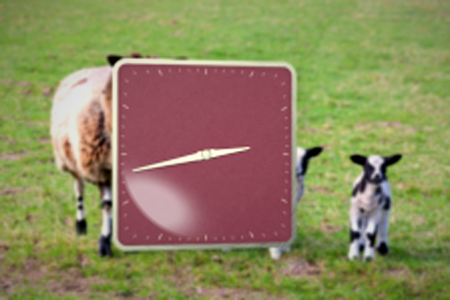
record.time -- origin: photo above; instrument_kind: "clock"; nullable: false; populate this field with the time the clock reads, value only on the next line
2:43
